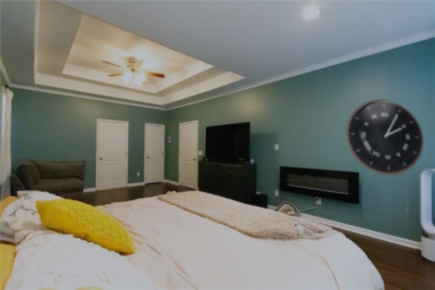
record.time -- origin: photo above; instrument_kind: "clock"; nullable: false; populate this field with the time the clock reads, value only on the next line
2:05
